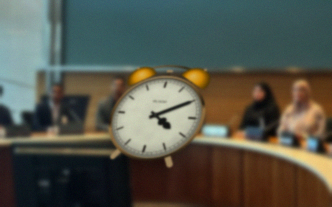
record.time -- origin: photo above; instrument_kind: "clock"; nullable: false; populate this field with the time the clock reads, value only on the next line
4:10
